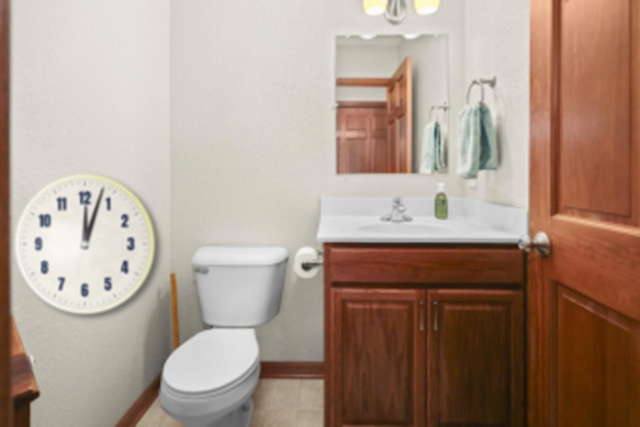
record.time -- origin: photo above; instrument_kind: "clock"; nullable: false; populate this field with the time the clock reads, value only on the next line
12:03
